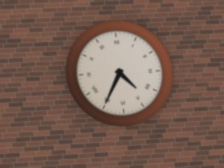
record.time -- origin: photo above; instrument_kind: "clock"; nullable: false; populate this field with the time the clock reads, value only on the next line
4:35
